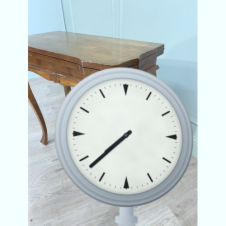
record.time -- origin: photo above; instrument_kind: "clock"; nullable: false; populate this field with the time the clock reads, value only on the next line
7:38
